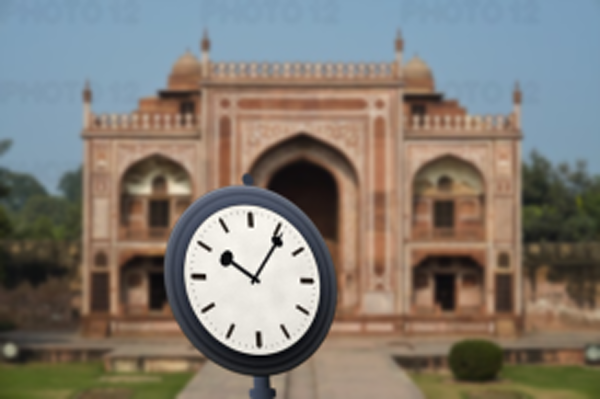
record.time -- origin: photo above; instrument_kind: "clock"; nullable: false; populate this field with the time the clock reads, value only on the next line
10:06
